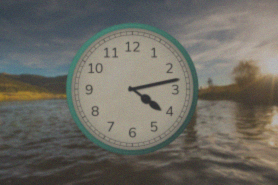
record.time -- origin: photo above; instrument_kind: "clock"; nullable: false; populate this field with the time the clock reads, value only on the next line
4:13
